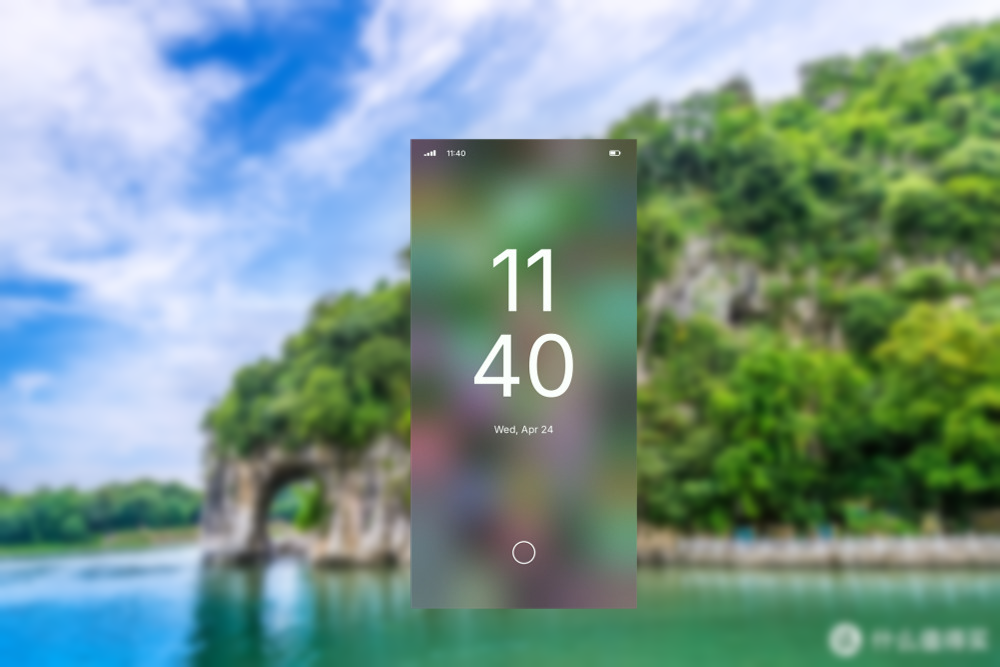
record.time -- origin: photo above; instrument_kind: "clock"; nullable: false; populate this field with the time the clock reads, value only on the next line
11:40
